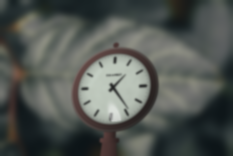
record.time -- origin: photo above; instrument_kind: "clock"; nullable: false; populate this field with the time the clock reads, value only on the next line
1:24
